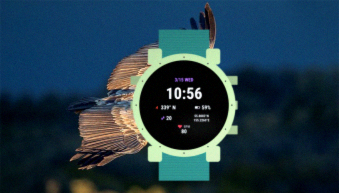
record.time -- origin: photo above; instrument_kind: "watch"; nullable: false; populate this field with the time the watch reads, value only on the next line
10:56
